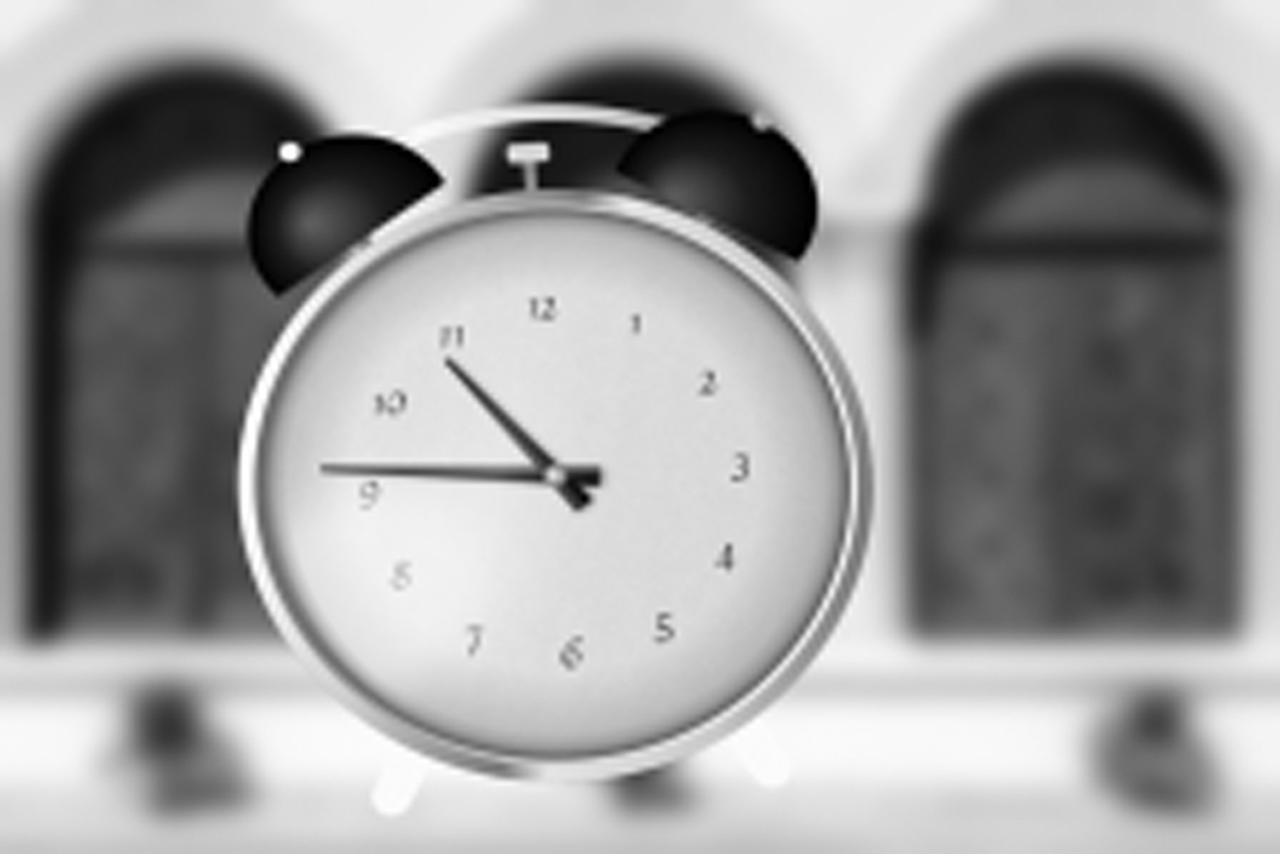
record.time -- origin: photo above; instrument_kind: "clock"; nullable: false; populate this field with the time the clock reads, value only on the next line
10:46
